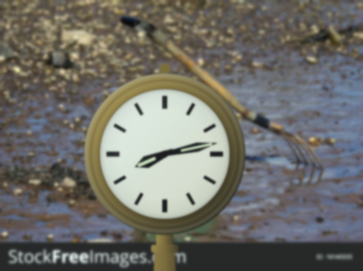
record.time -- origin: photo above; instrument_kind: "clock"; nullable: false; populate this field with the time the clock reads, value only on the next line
8:13
